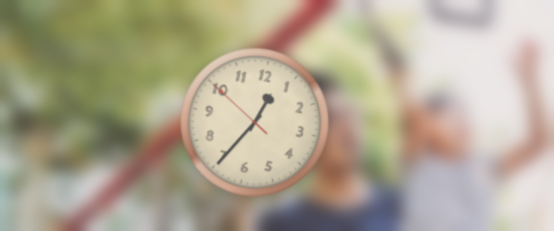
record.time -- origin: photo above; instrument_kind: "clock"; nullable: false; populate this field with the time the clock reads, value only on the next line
12:34:50
